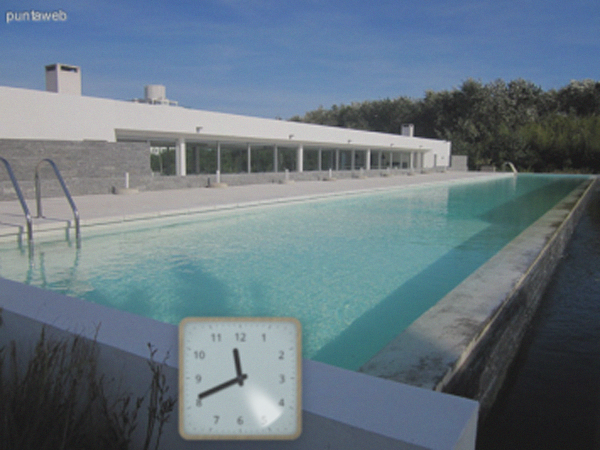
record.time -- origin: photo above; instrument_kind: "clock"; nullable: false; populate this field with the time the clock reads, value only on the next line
11:41
